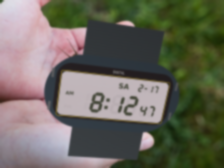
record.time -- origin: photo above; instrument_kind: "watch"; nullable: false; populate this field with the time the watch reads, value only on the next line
8:12:47
